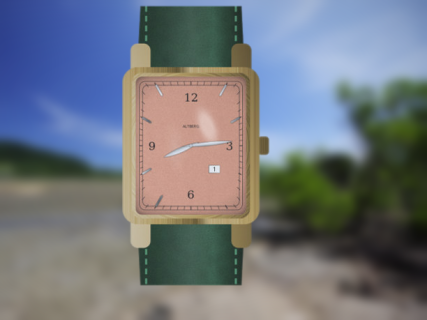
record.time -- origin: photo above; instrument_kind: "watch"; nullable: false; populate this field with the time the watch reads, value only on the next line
8:14
